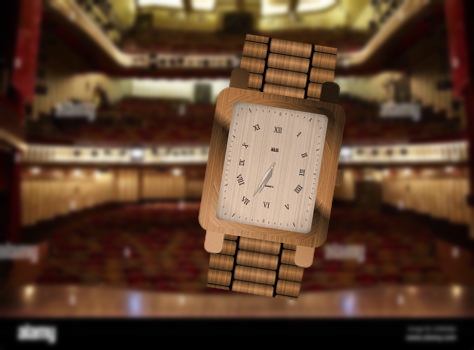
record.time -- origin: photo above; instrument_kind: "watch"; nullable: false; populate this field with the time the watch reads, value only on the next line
6:34
